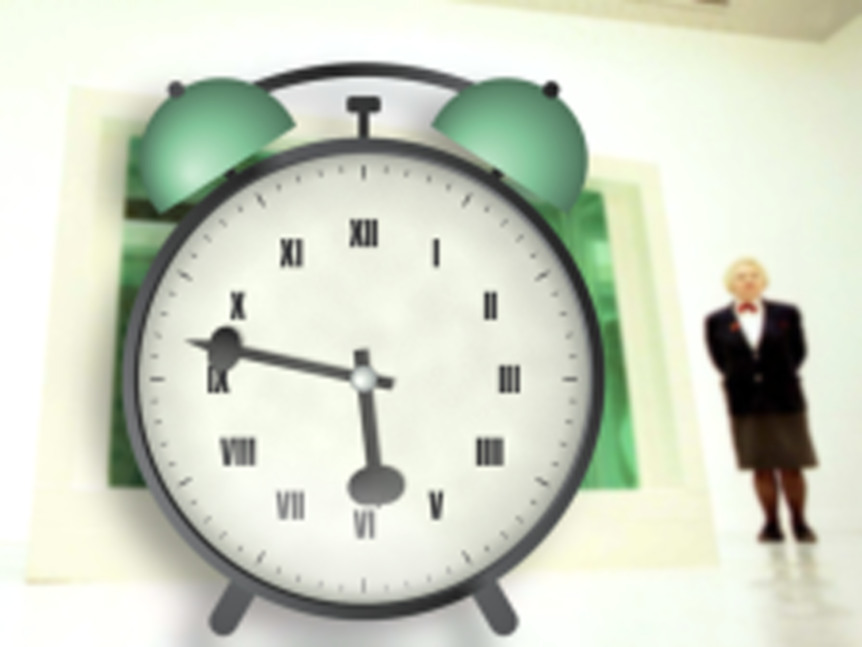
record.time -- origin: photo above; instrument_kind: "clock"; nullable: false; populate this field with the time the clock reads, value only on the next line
5:47
